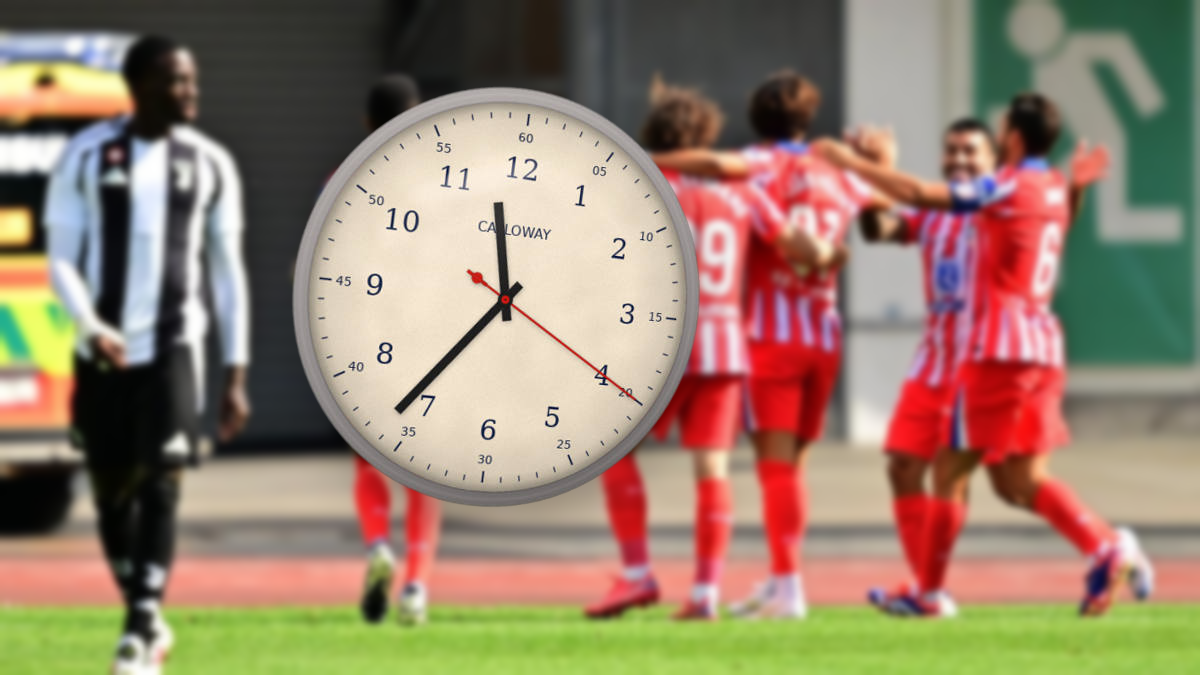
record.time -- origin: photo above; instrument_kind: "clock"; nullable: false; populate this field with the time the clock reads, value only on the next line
11:36:20
